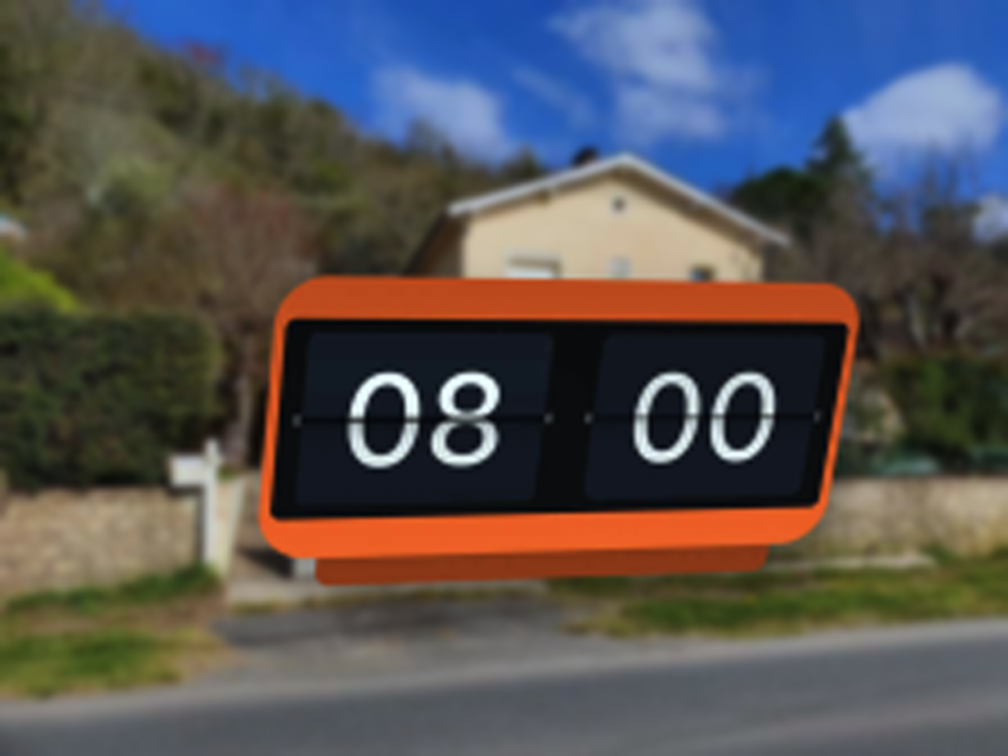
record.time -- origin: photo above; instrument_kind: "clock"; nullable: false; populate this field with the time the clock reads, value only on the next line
8:00
